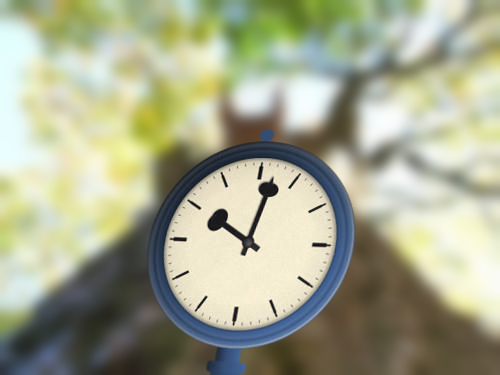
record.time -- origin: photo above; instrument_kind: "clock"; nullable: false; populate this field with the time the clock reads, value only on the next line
10:02
